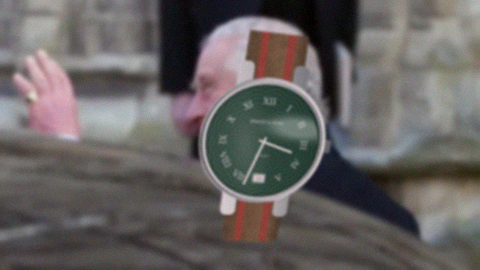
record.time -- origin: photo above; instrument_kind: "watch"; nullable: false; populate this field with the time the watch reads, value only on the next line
3:33
